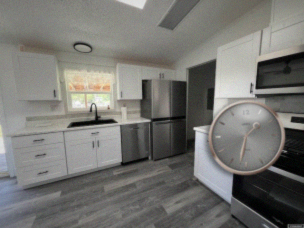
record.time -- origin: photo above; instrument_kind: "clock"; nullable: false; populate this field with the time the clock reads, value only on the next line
1:32
